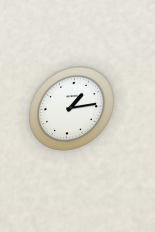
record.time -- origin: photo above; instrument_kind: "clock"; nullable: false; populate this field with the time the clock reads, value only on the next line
1:14
